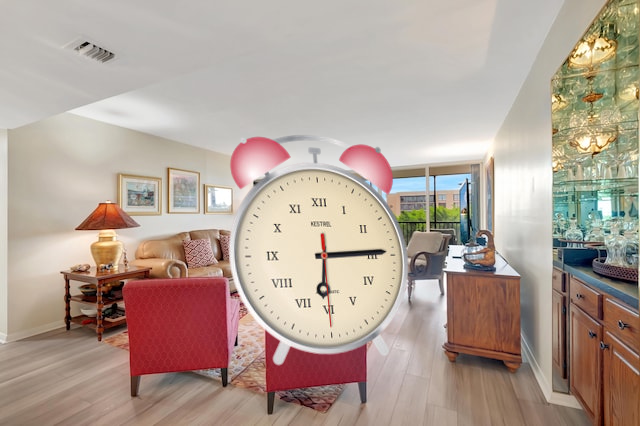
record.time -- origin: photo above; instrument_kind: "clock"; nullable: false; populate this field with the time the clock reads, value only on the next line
6:14:30
